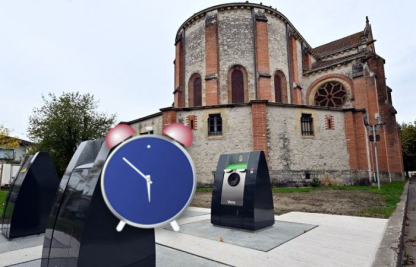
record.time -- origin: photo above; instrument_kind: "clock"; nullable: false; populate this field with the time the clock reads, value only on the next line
5:52
